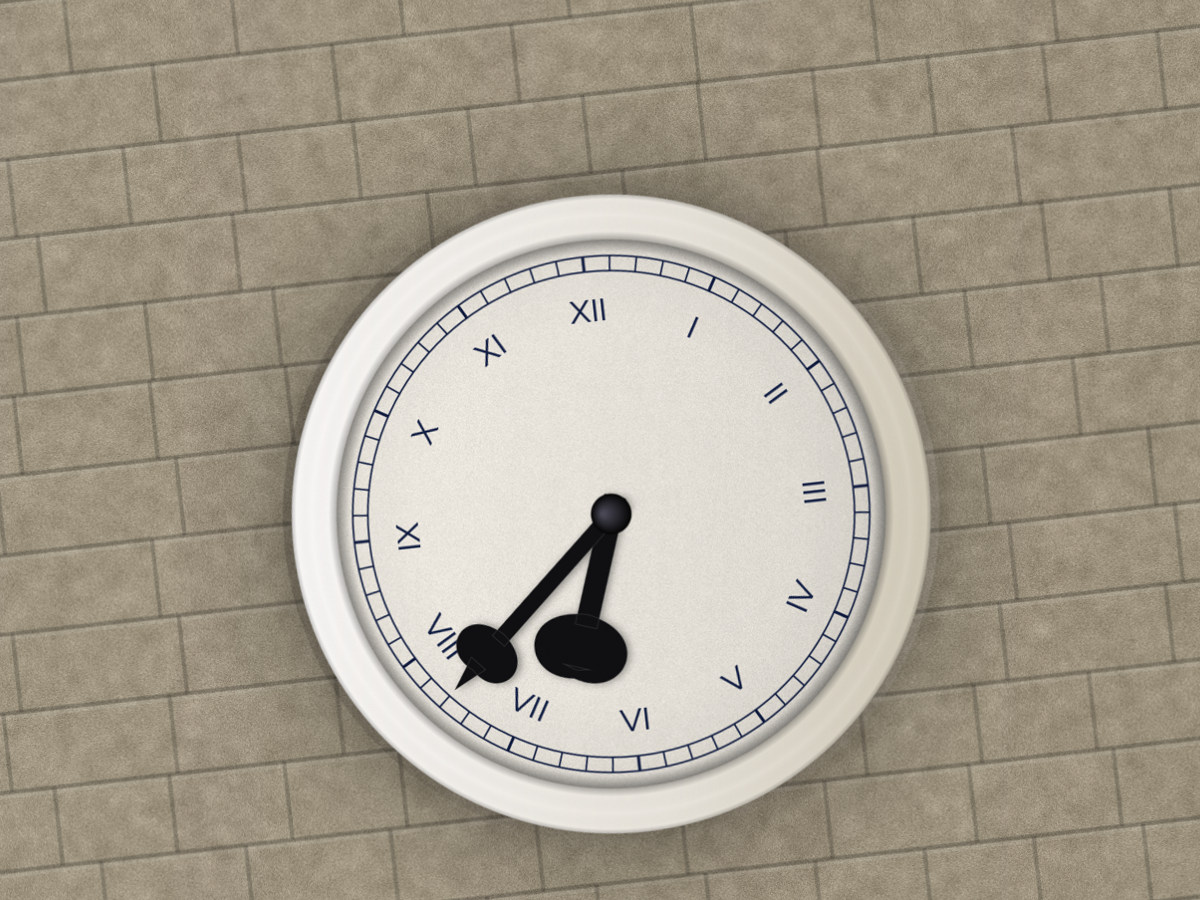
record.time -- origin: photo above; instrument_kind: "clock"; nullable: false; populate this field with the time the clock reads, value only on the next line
6:38
